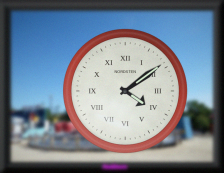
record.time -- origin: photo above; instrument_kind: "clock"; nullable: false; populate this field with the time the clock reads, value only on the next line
4:09
